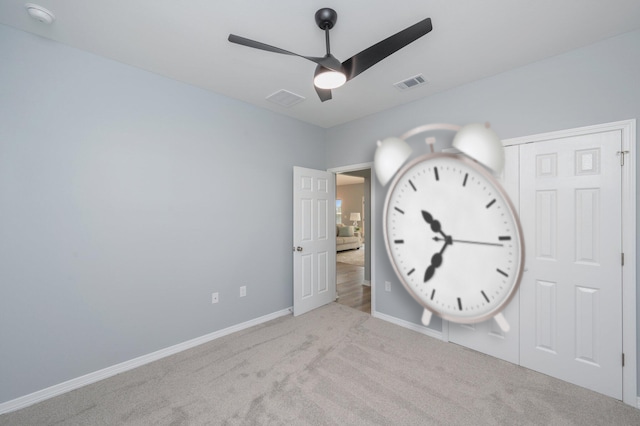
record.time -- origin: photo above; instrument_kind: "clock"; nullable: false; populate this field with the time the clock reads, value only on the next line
10:37:16
